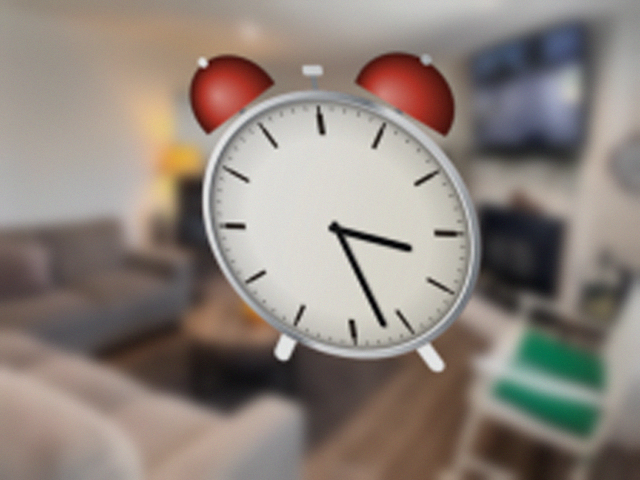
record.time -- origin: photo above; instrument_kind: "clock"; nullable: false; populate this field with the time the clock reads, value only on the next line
3:27
